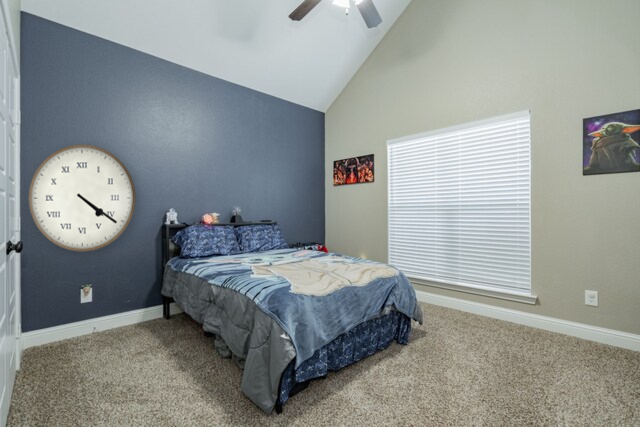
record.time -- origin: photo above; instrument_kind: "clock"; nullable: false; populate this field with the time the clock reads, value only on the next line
4:21
